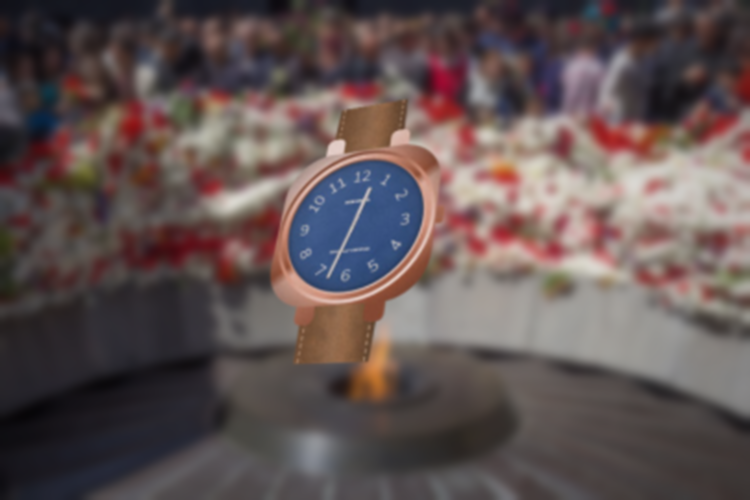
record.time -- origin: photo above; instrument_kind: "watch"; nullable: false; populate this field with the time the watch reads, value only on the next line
12:33
